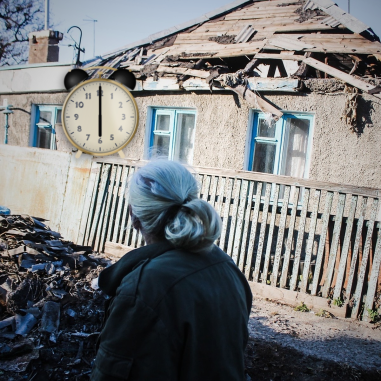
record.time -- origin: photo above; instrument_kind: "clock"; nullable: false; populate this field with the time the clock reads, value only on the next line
6:00
